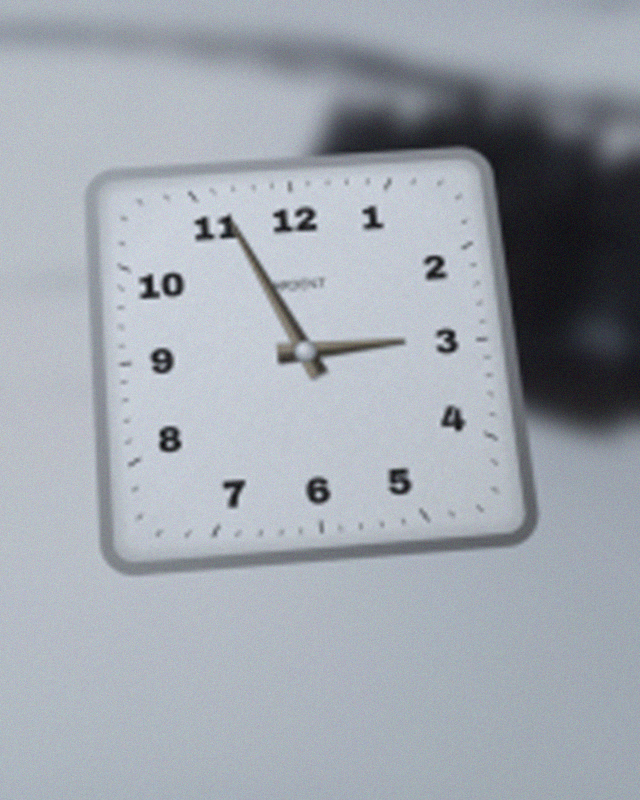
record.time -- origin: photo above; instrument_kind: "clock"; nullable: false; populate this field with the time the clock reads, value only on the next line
2:56
